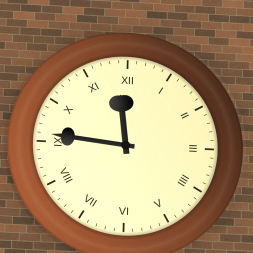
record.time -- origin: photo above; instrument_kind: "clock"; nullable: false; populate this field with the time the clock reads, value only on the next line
11:46
